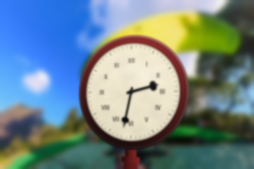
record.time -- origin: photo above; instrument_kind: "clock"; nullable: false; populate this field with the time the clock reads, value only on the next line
2:32
